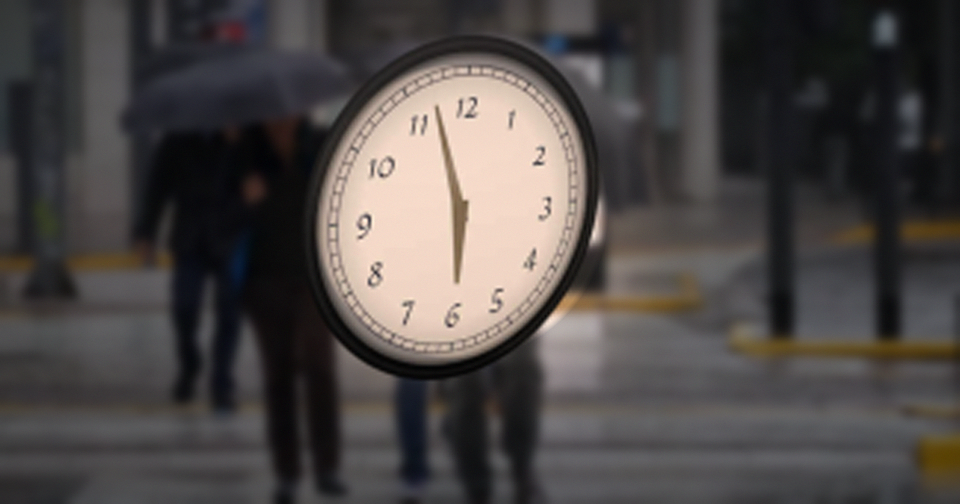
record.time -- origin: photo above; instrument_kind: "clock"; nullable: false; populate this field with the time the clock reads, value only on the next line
5:57
